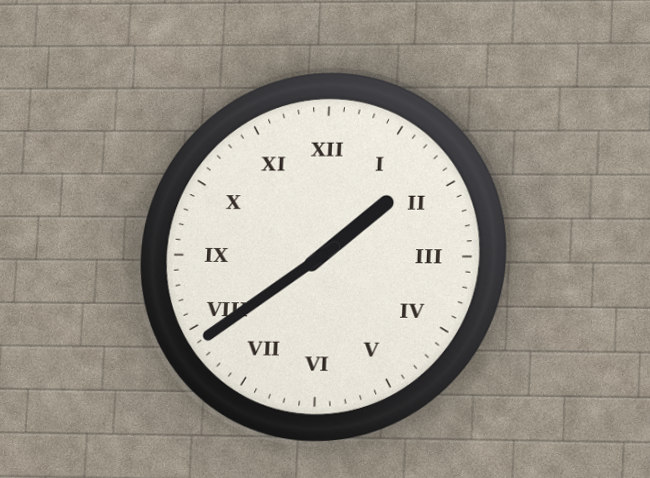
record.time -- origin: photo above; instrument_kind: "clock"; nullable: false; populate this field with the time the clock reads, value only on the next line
1:39
